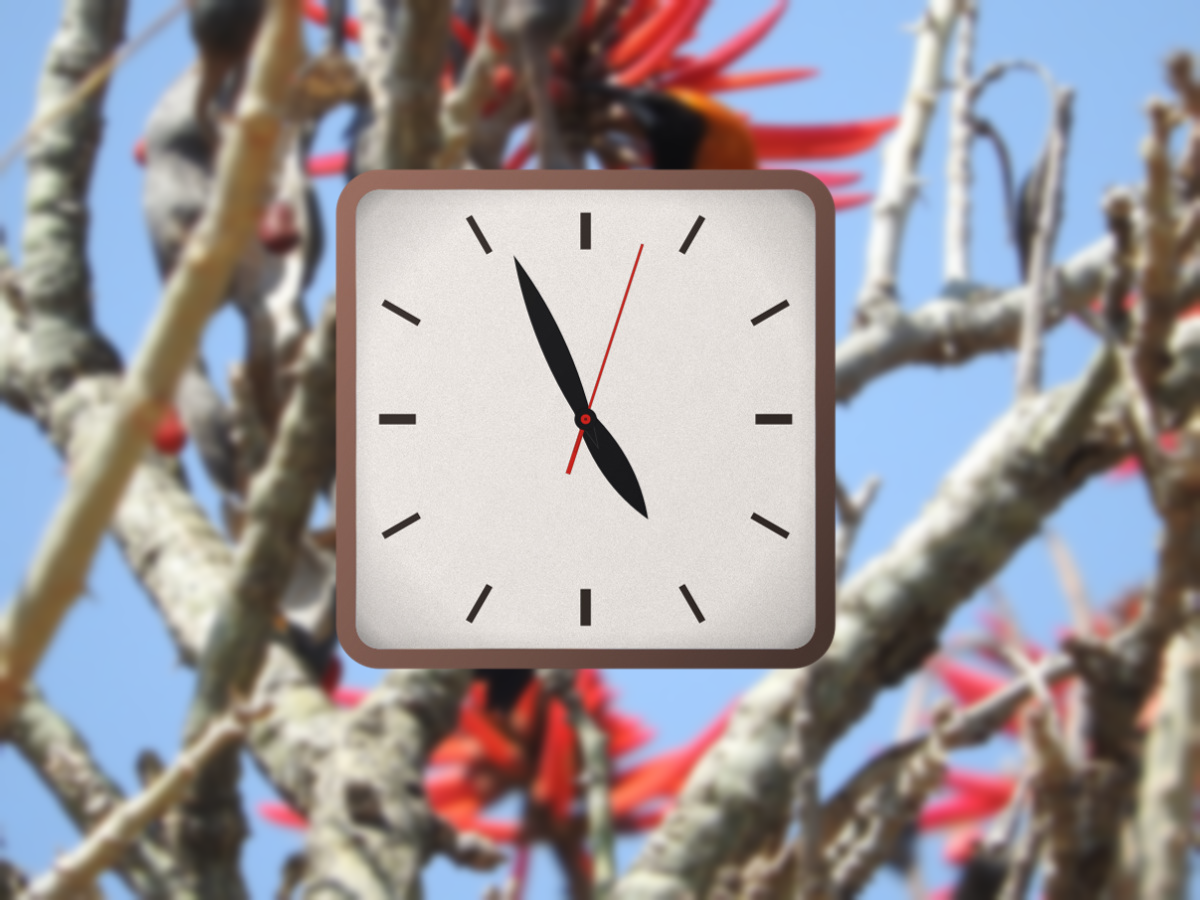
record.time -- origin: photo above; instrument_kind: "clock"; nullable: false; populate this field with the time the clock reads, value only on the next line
4:56:03
